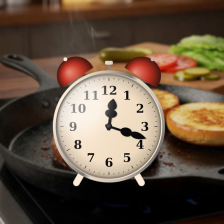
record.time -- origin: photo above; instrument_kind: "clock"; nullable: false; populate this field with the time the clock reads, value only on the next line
12:18
